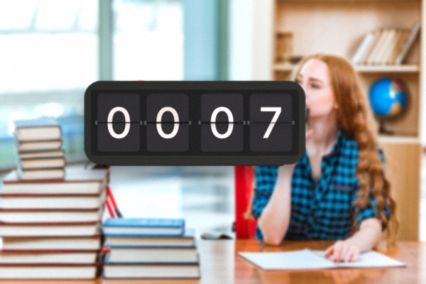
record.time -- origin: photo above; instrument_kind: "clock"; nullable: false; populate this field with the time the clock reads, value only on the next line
0:07
